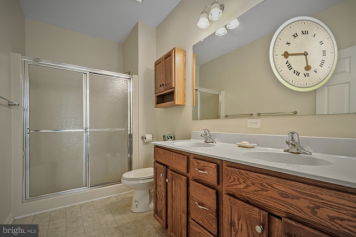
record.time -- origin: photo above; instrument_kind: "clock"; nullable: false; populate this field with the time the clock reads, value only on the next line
5:45
